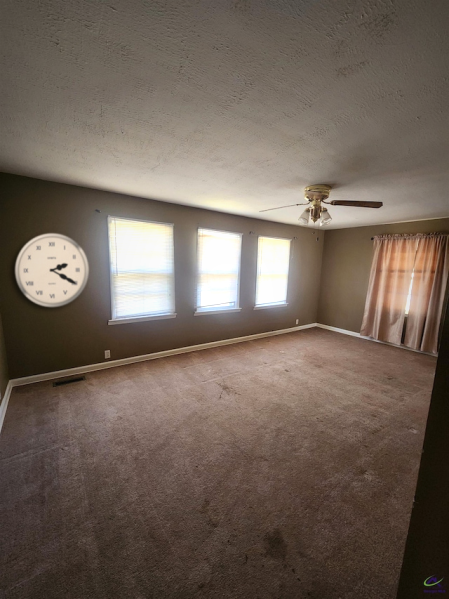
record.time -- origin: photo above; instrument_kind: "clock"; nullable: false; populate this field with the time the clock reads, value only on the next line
2:20
